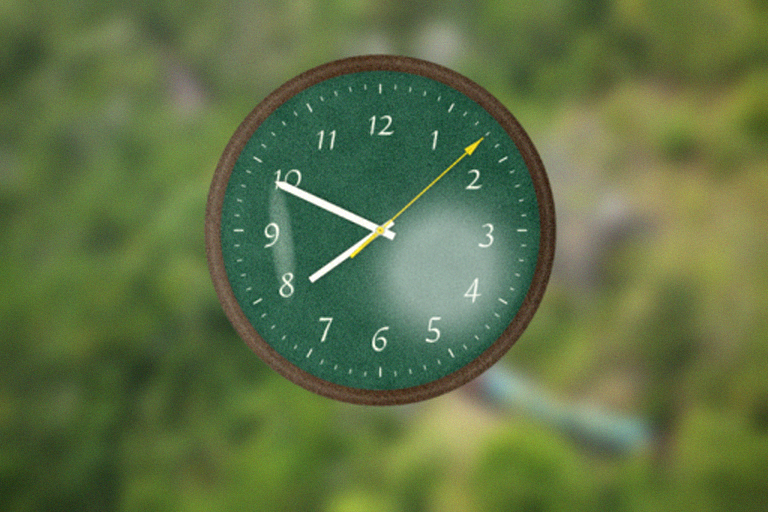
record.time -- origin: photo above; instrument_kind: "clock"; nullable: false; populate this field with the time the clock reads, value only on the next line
7:49:08
